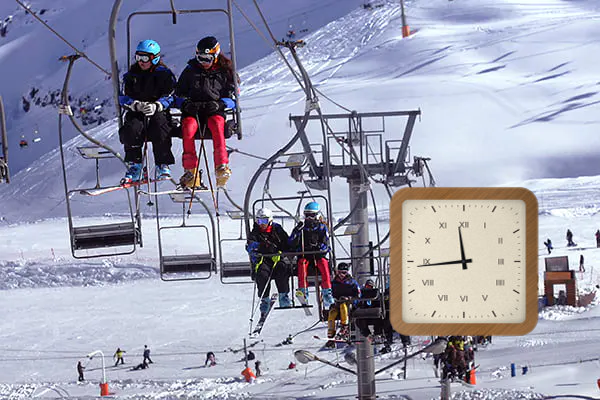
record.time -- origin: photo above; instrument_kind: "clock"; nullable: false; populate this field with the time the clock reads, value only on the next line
11:44
